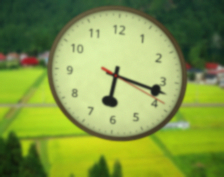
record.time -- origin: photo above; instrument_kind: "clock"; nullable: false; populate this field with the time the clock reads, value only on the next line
6:17:19
